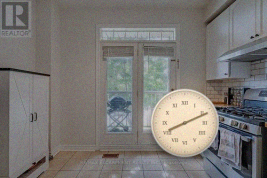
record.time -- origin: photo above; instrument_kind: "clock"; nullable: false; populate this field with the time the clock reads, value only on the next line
8:11
